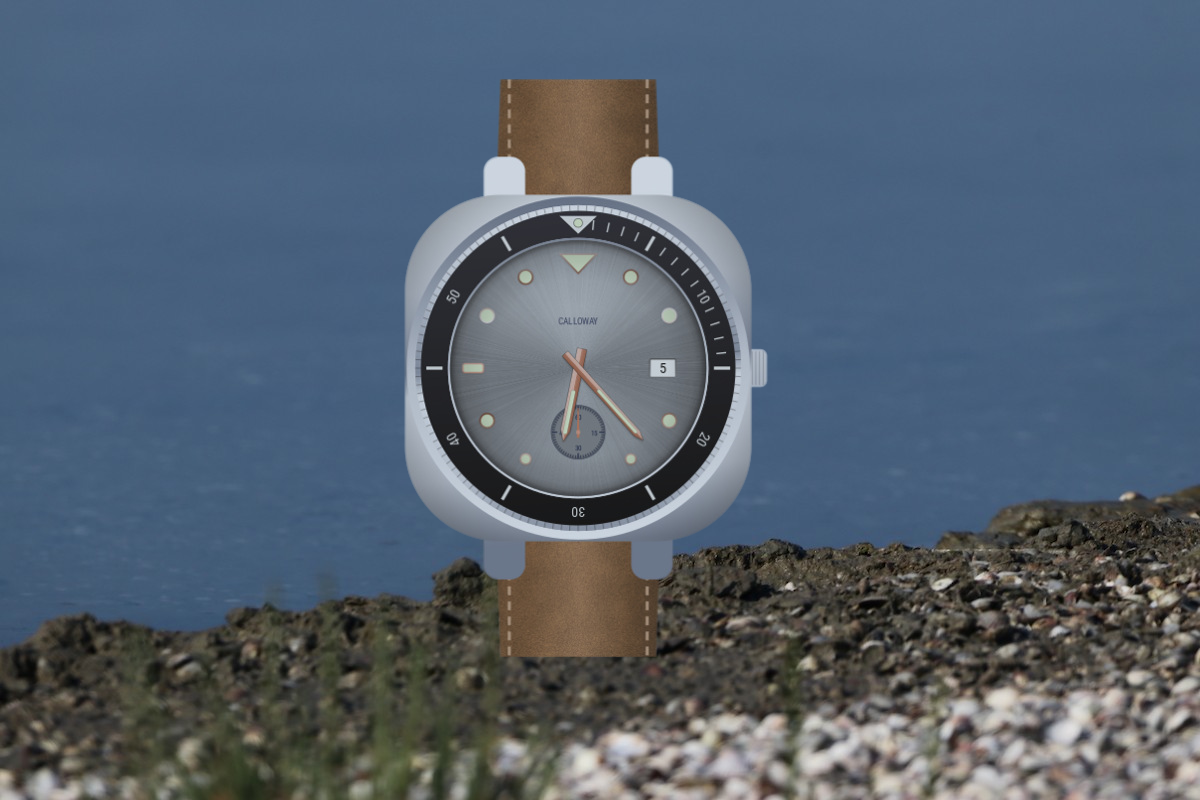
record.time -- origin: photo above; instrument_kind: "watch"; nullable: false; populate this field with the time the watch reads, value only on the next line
6:23
